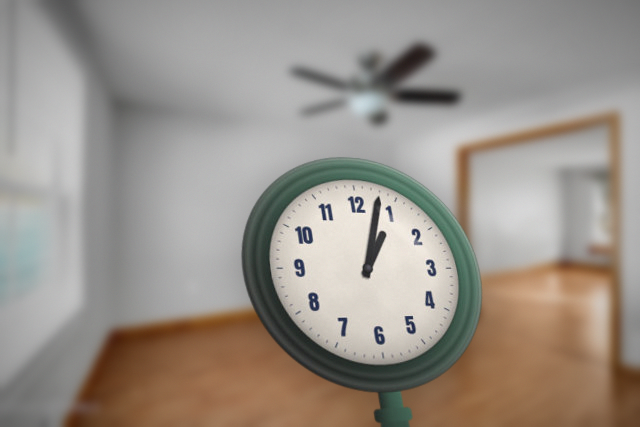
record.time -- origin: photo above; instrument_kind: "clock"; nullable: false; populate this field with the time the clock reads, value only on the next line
1:03
